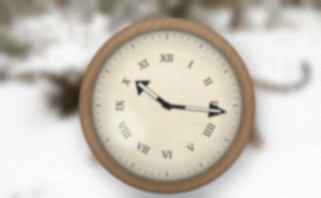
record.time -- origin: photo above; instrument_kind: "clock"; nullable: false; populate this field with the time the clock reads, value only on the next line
10:16
